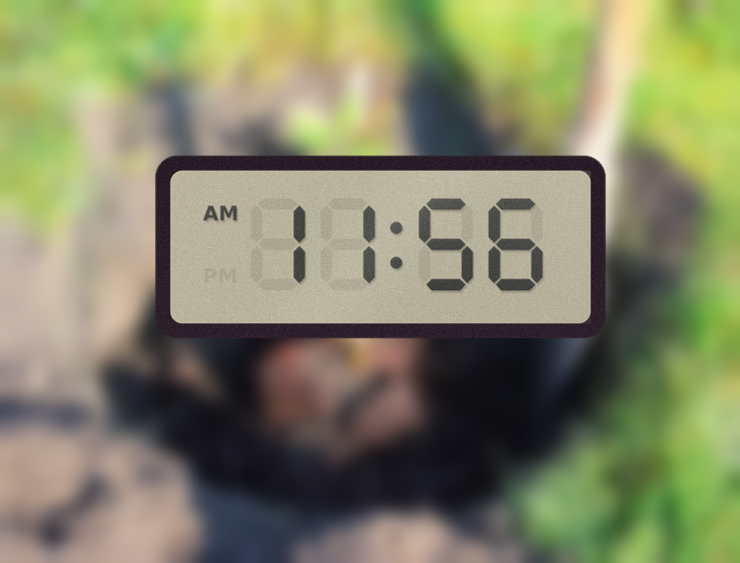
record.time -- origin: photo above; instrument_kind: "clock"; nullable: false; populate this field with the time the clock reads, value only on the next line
11:56
